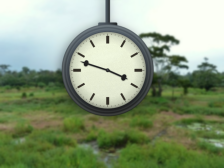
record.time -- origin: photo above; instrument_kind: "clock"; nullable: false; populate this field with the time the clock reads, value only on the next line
3:48
